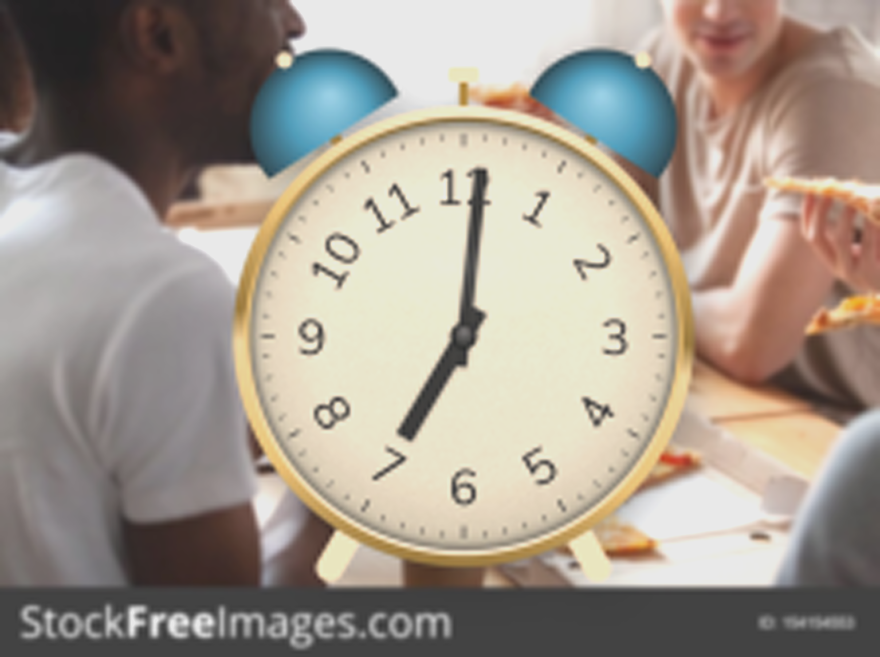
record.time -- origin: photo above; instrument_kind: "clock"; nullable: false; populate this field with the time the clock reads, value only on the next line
7:01
